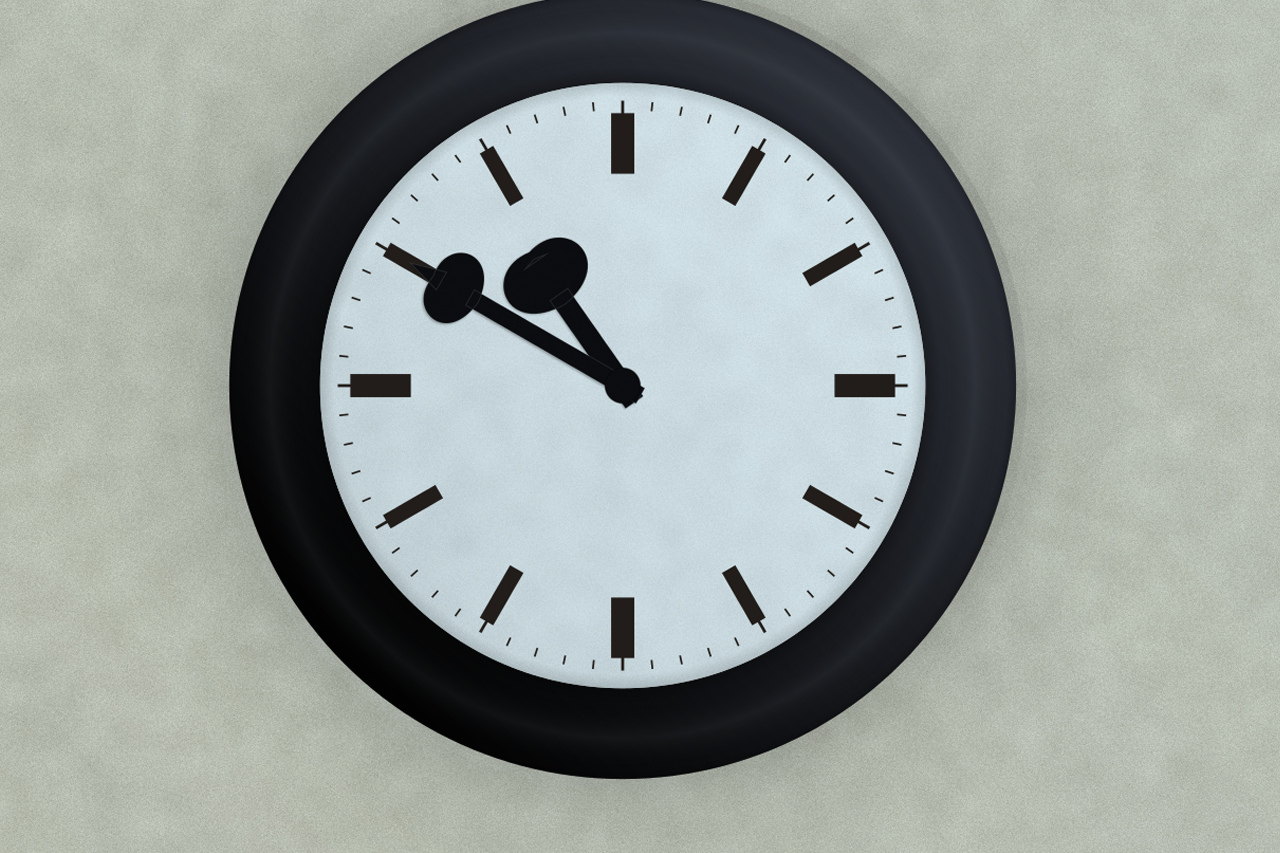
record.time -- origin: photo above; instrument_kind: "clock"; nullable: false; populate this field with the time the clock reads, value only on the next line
10:50
